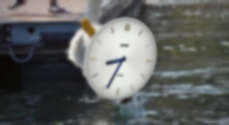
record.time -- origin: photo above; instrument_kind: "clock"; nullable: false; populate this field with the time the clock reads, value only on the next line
8:34
